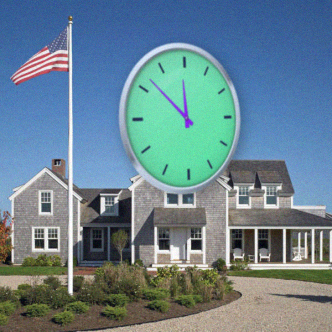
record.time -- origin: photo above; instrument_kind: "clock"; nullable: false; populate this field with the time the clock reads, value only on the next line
11:52
